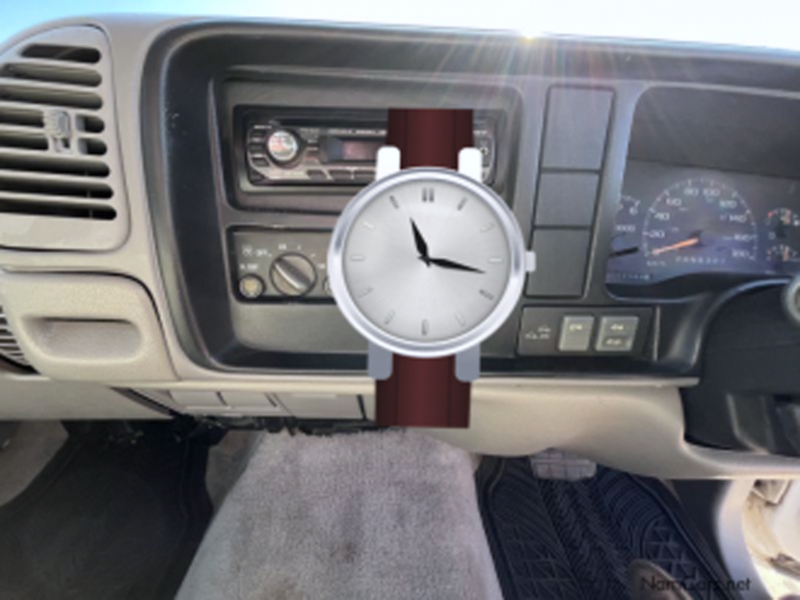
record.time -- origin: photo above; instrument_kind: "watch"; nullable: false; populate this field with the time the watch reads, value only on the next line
11:17
